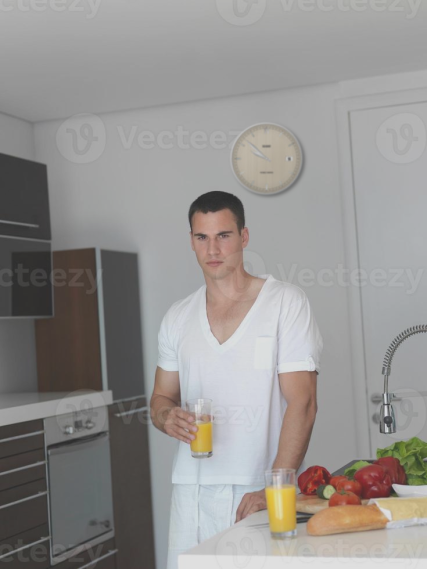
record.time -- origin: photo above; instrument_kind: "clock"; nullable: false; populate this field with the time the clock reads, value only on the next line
9:52
